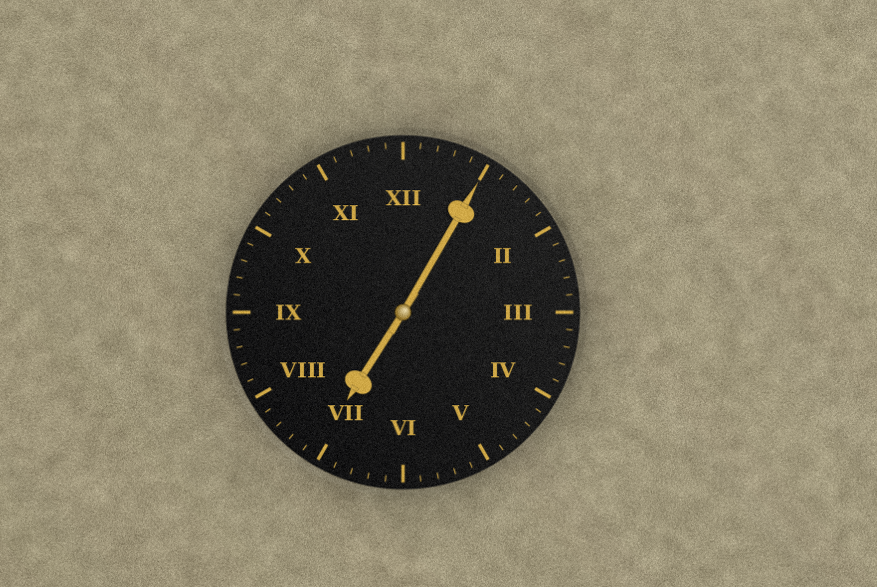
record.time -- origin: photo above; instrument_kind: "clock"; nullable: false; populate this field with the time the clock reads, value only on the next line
7:05
